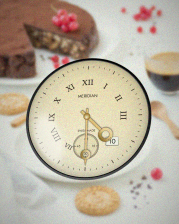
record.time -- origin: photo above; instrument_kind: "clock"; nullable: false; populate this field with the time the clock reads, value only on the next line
4:30
